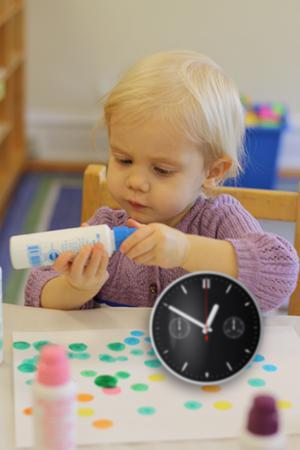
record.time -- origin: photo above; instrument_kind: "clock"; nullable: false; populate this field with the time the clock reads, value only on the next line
12:50
